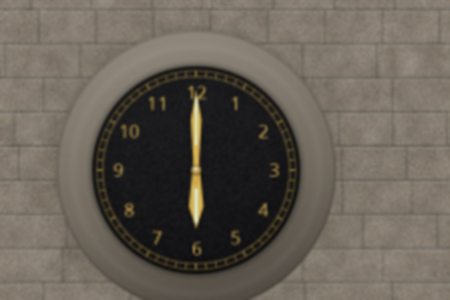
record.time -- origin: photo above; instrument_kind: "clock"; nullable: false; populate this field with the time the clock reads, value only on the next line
6:00
